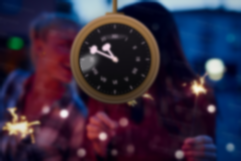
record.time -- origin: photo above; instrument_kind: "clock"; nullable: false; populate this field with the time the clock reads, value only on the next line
10:49
